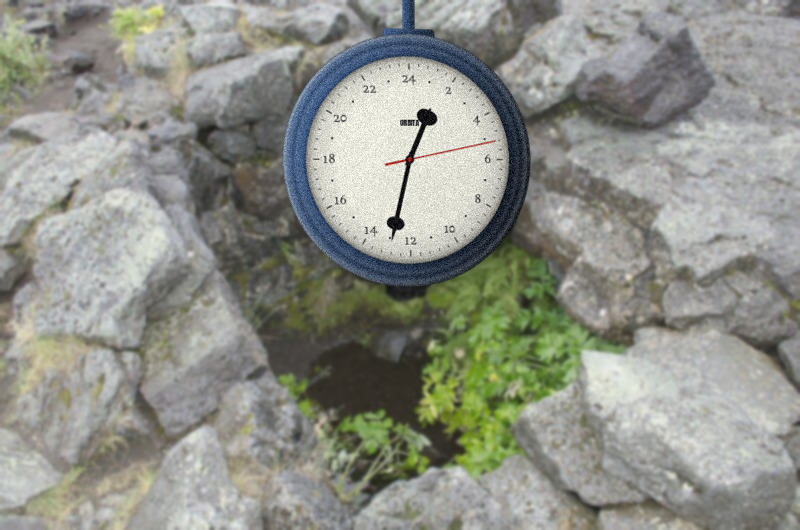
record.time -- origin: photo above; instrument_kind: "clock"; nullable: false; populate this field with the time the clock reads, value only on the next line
1:32:13
